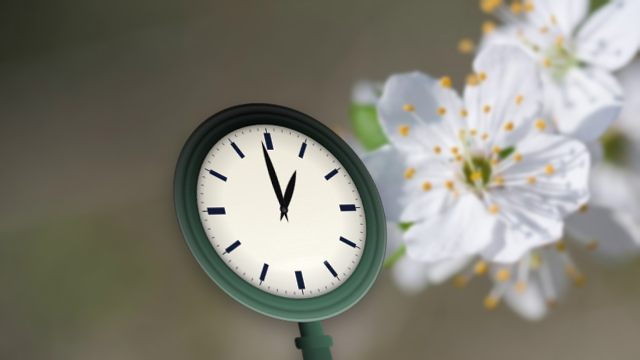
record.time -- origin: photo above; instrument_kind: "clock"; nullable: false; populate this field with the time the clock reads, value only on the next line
12:59
